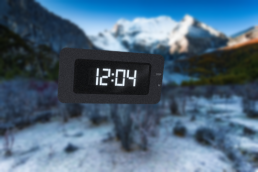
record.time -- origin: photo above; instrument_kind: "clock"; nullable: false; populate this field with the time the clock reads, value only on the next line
12:04
